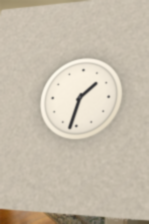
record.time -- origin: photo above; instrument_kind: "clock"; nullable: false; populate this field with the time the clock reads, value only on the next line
1:32
